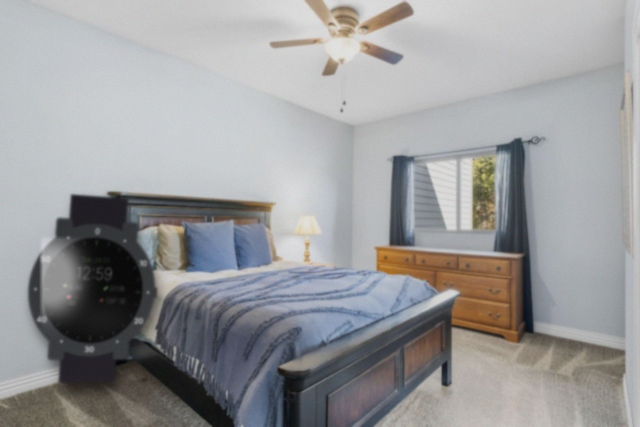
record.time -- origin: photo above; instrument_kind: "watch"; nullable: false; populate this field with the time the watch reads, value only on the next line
12:59
